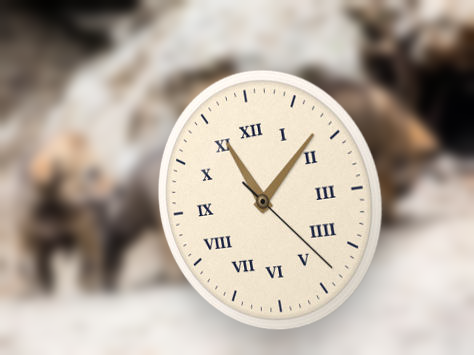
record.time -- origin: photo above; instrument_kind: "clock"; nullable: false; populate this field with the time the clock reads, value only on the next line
11:08:23
